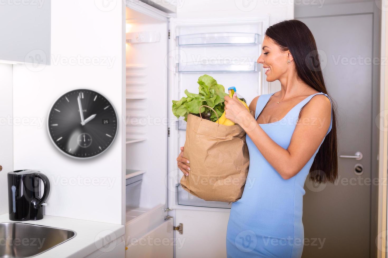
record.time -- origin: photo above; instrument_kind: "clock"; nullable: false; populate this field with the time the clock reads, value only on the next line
1:59
